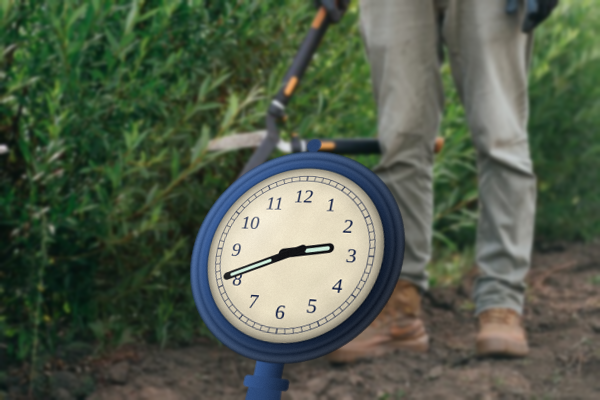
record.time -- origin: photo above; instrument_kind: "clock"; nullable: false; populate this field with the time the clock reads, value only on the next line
2:41
